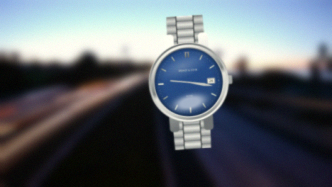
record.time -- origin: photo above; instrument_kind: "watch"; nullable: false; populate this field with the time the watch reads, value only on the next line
9:17
